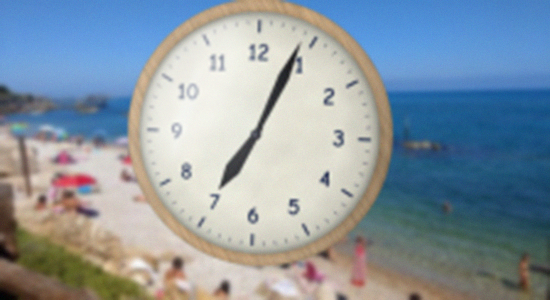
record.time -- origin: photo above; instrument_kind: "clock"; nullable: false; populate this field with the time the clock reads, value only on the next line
7:04
